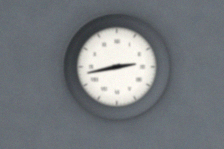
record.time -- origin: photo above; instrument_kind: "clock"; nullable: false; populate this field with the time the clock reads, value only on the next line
2:43
